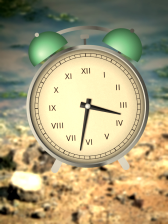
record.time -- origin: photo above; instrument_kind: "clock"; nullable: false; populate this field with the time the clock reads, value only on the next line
3:32
